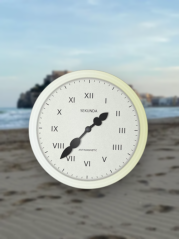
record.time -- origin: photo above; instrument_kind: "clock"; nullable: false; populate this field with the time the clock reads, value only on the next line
1:37
